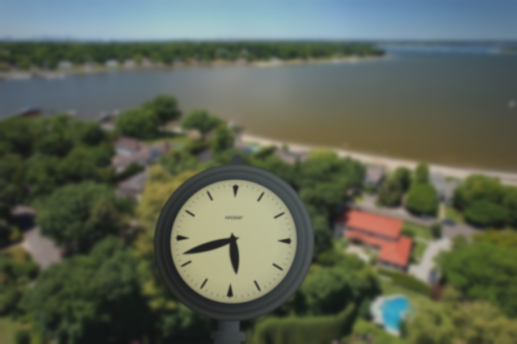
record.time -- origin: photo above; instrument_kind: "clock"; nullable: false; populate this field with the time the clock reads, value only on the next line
5:42
